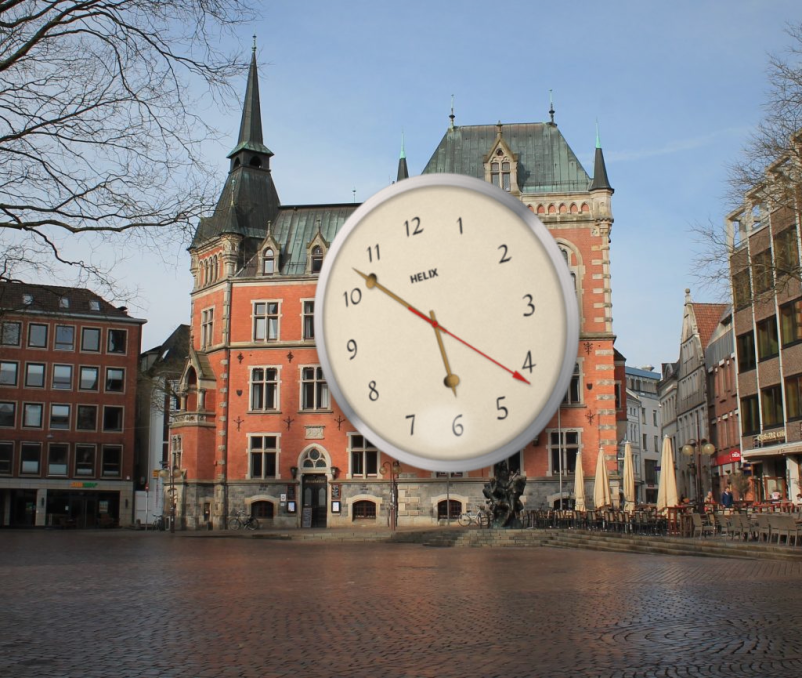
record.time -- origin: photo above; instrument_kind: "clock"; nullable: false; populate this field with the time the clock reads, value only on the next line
5:52:22
